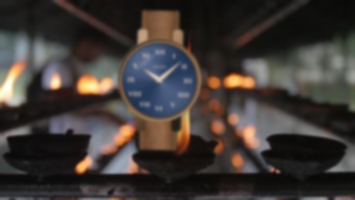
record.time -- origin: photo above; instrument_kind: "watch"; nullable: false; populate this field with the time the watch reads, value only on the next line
10:08
